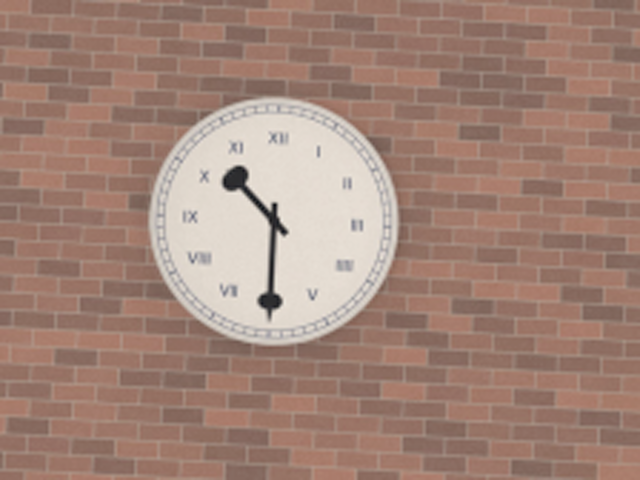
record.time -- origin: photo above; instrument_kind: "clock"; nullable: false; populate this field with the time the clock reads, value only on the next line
10:30
